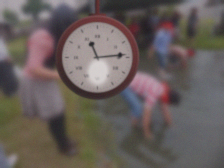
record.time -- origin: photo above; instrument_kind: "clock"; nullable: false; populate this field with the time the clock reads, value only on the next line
11:14
